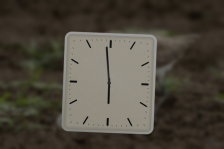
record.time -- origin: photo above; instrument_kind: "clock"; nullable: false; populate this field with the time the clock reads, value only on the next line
5:59
